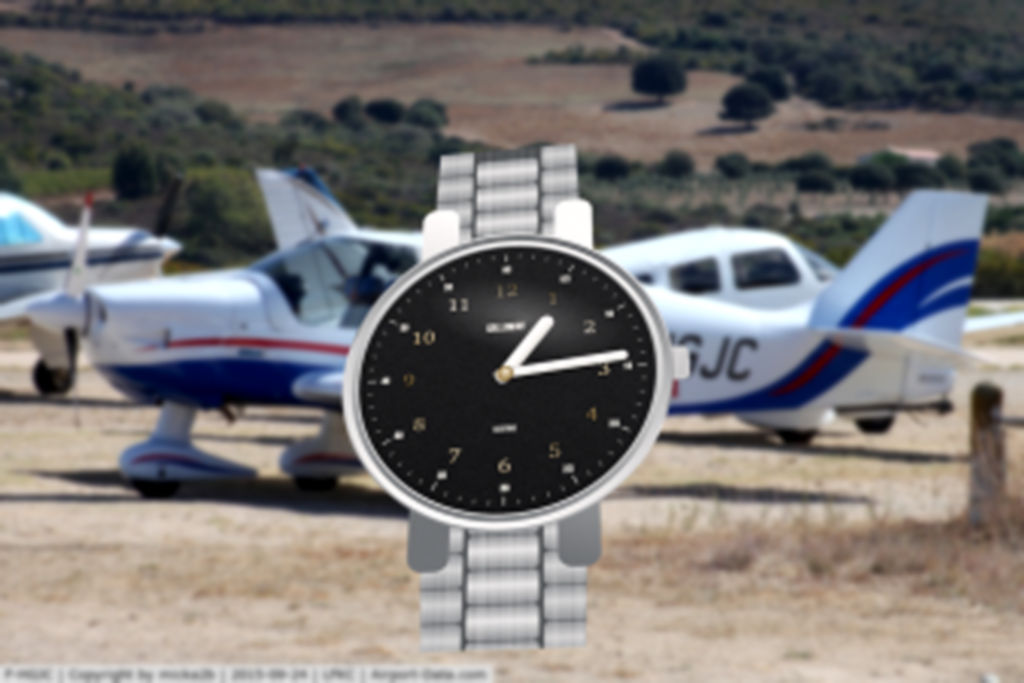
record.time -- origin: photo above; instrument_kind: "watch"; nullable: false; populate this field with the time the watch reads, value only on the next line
1:14
